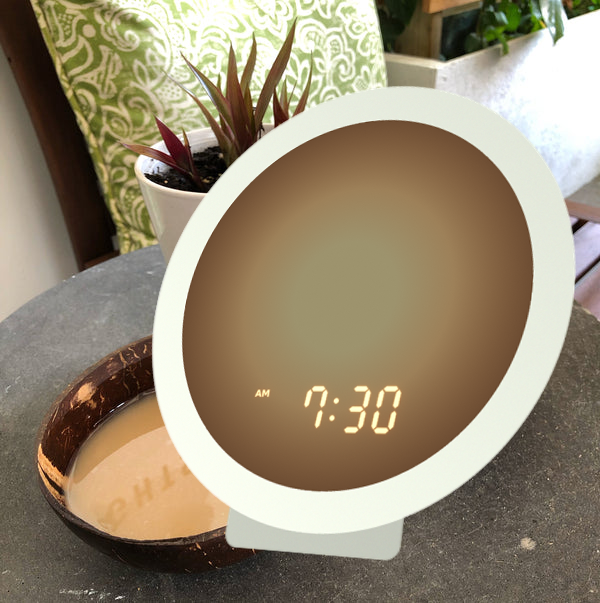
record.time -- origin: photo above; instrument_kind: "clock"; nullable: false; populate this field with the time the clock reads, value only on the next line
7:30
